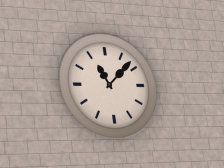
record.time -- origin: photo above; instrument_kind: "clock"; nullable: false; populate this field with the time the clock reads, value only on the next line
11:08
